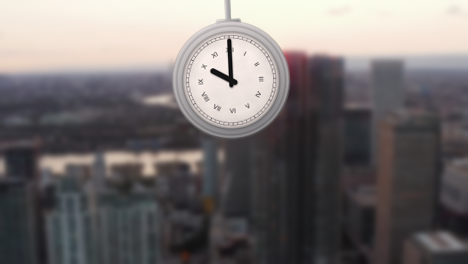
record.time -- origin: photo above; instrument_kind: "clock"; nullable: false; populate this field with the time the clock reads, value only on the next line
10:00
